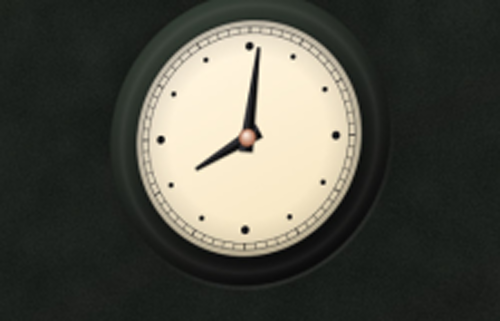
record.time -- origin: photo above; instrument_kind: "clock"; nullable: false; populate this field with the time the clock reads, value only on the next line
8:01
